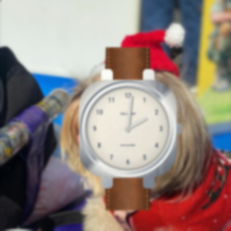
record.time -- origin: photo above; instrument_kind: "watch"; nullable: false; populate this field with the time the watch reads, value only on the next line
2:01
